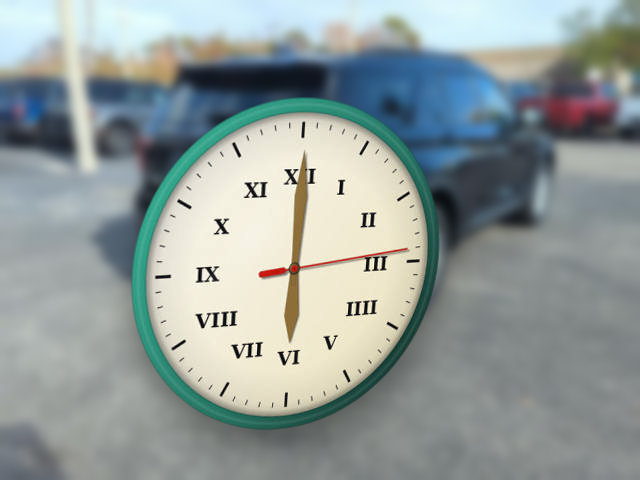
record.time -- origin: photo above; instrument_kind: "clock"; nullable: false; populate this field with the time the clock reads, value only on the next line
6:00:14
